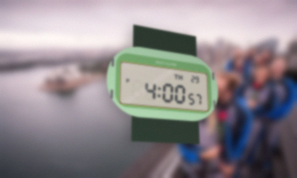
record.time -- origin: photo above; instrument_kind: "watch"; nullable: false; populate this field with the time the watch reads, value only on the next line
4:00:57
